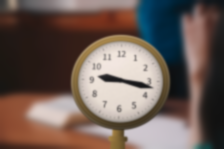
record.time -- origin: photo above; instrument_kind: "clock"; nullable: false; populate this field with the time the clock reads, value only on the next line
9:17
